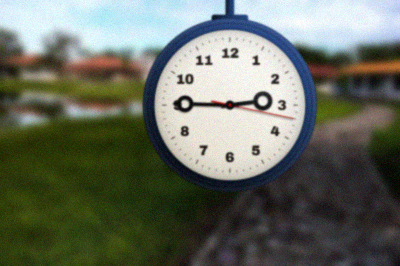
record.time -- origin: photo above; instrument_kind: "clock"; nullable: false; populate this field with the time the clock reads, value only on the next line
2:45:17
